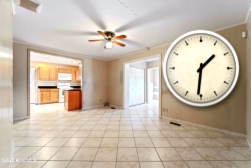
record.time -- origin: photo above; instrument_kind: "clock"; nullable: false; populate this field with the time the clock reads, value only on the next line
1:31
